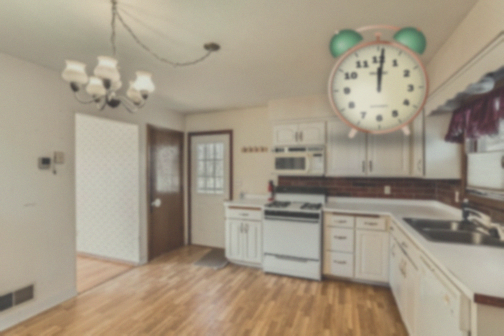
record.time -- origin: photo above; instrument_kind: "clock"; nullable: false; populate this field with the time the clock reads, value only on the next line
12:01
